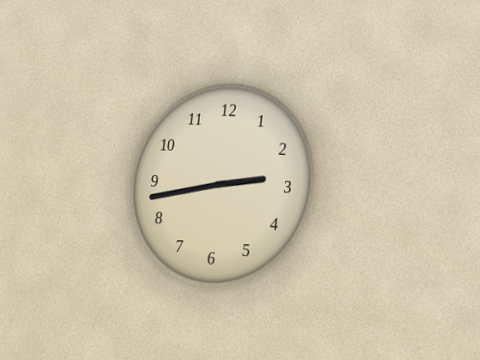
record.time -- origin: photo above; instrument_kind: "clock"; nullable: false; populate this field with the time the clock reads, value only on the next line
2:43
